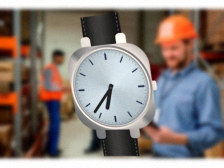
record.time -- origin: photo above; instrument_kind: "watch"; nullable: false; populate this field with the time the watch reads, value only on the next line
6:37
